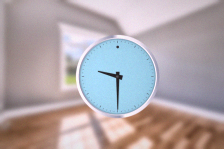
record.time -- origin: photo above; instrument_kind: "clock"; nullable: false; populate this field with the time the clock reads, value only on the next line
9:30
